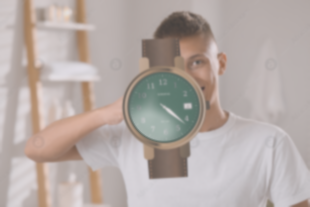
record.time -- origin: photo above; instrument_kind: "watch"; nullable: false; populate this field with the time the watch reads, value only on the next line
4:22
